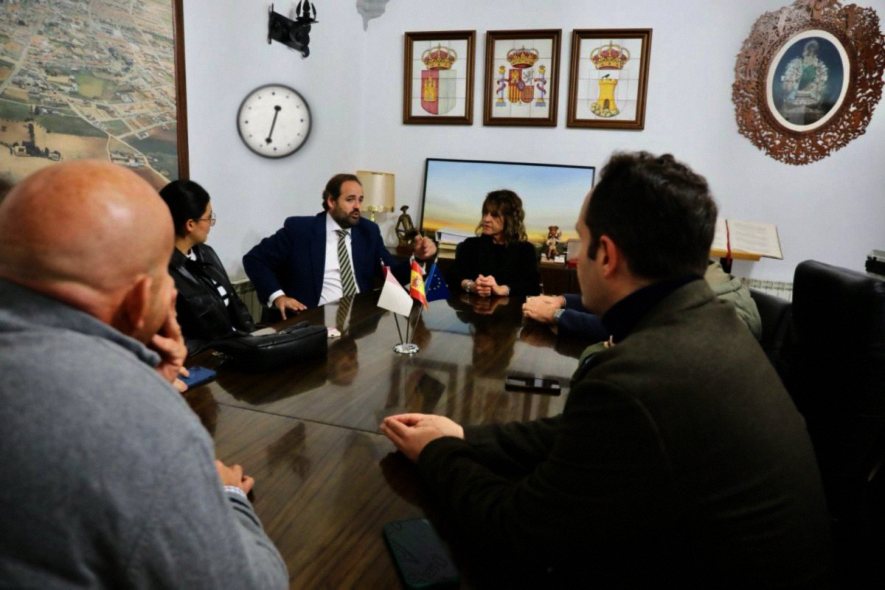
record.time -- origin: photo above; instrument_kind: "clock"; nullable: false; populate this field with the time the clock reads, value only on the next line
12:33
